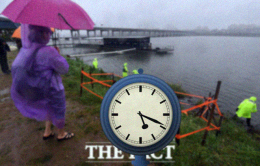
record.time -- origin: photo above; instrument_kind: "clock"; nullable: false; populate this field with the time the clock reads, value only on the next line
5:19
